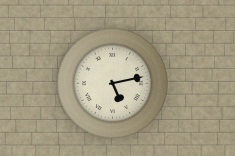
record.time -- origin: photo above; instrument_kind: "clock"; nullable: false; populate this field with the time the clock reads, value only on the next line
5:13
